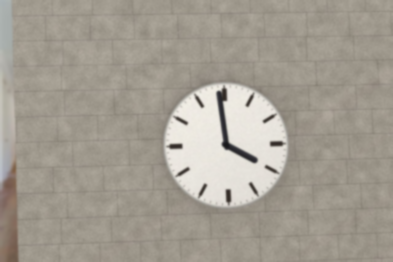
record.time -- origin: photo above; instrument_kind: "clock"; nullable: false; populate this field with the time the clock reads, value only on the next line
3:59
